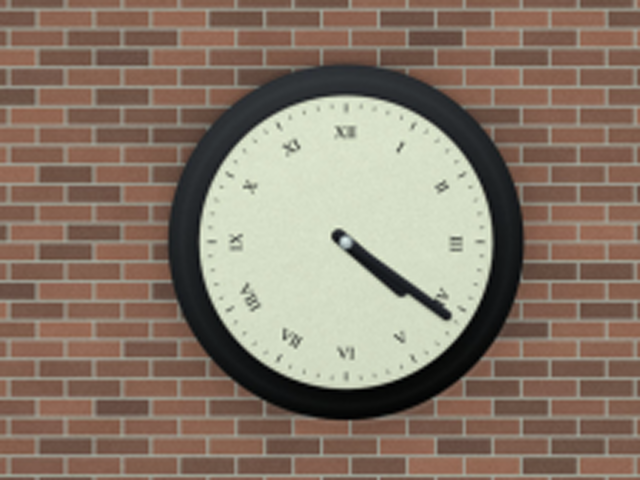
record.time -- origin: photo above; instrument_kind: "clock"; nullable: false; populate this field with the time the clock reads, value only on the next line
4:21
